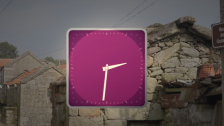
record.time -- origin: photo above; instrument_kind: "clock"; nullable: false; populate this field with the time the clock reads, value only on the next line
2:31
